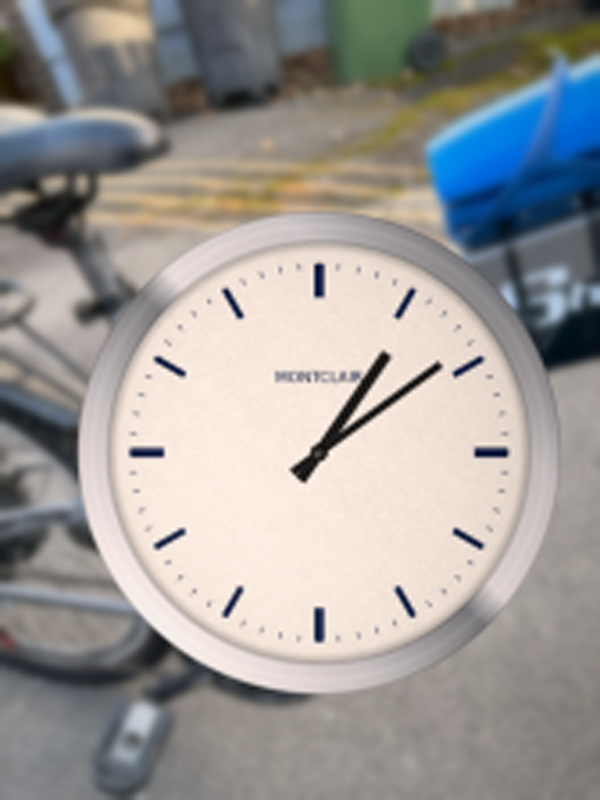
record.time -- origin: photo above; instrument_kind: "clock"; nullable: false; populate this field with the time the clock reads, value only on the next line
1:09
